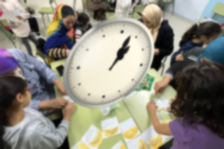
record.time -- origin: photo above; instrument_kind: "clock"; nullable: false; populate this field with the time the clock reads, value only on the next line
1:03
